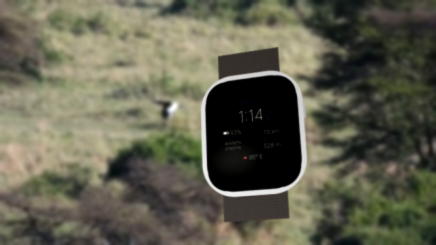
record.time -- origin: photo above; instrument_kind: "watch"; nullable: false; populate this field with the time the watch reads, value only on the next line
1:14
